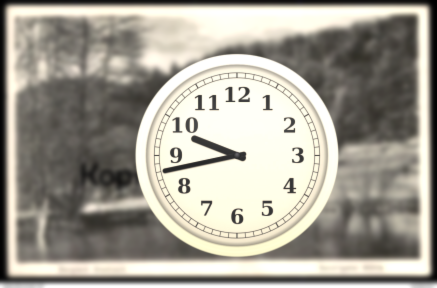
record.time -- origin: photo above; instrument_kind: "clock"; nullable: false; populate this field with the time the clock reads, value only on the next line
9:43
